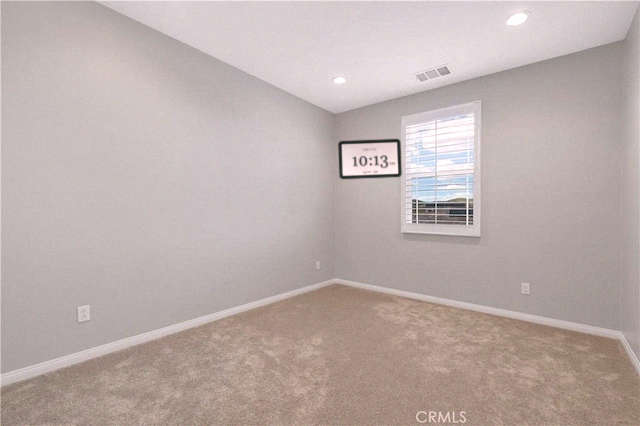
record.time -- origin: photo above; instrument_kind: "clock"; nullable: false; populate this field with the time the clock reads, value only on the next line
10:13
